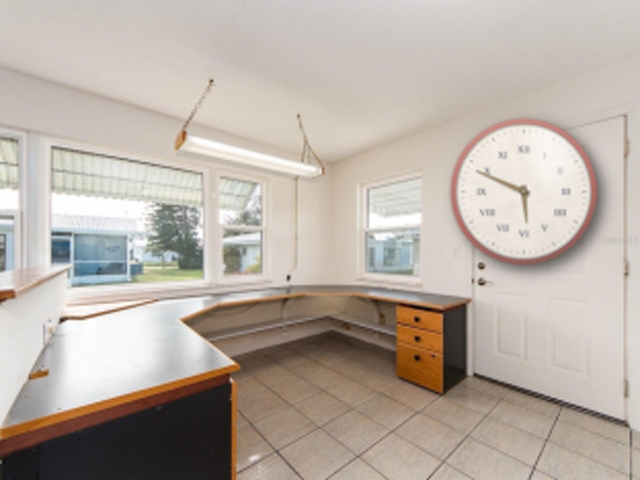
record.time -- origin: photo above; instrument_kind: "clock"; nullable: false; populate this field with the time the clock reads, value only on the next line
5:49
